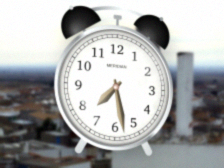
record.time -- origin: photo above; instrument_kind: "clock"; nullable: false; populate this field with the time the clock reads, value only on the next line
7:28
